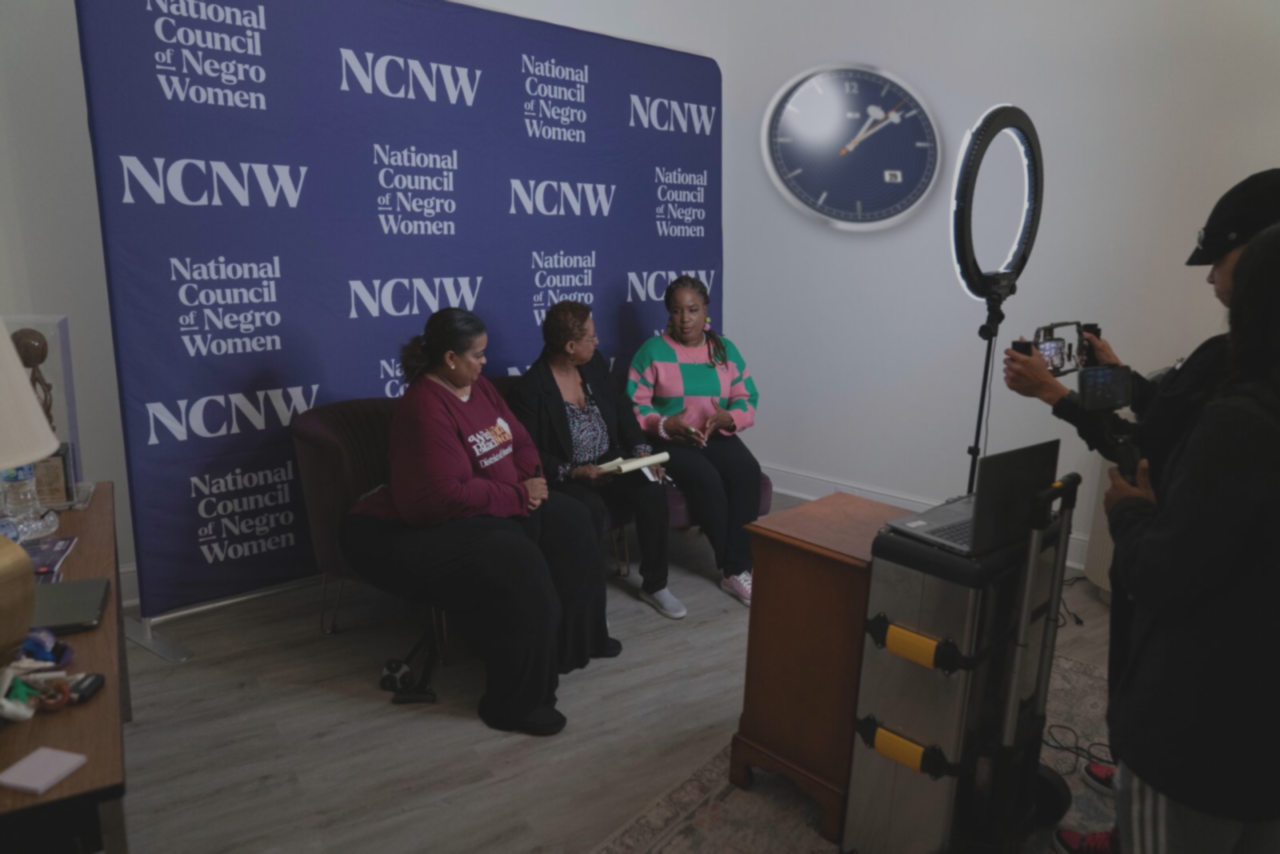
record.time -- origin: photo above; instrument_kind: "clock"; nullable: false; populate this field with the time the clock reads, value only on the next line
1:09:08
